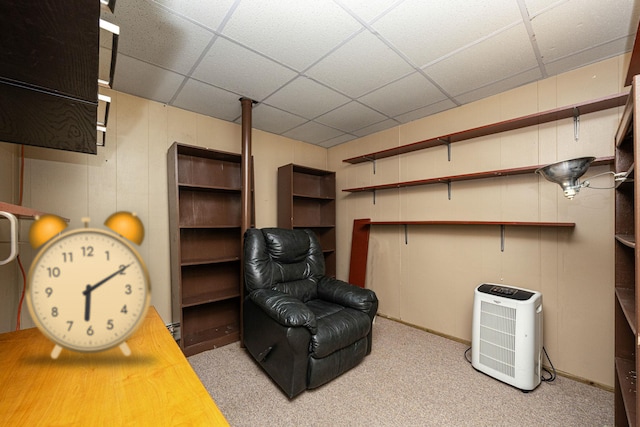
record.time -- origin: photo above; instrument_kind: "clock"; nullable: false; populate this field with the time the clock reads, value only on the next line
6:10
